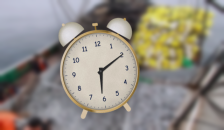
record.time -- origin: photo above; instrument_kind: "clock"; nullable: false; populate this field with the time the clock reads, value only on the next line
6:10
